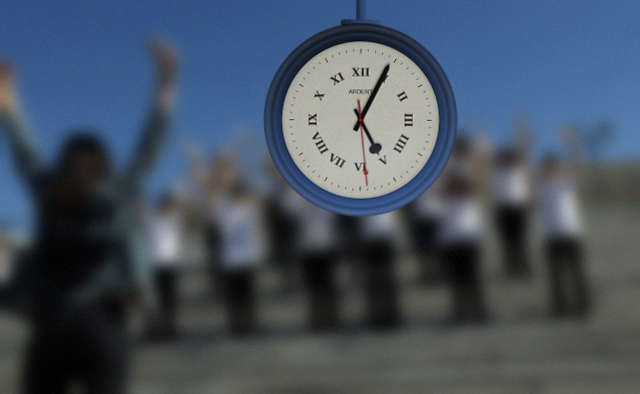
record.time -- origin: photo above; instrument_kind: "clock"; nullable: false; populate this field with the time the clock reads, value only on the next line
5:04:29
